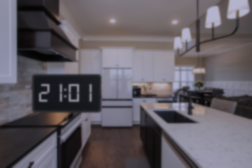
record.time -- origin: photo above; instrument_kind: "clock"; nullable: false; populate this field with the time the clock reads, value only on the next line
21:01
